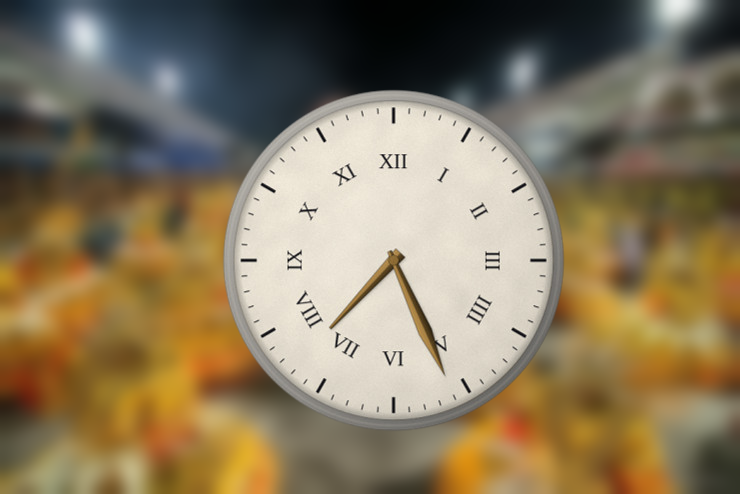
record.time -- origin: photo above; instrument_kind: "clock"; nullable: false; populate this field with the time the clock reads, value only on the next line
7:26
